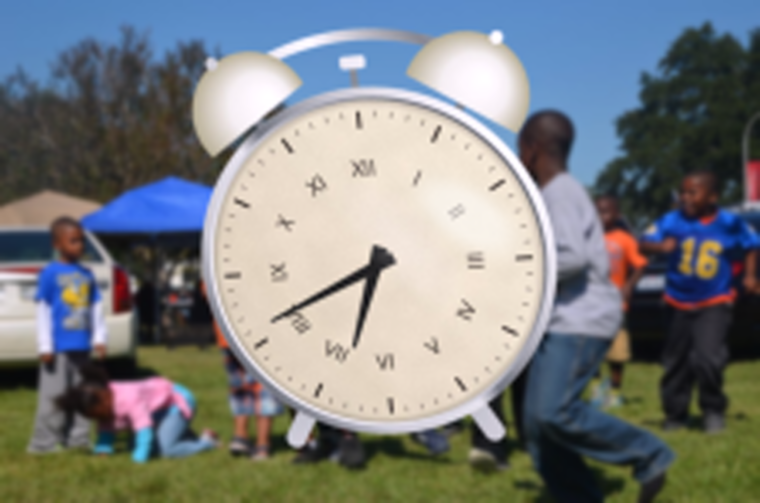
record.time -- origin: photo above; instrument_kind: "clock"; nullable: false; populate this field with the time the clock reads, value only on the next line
6:41
